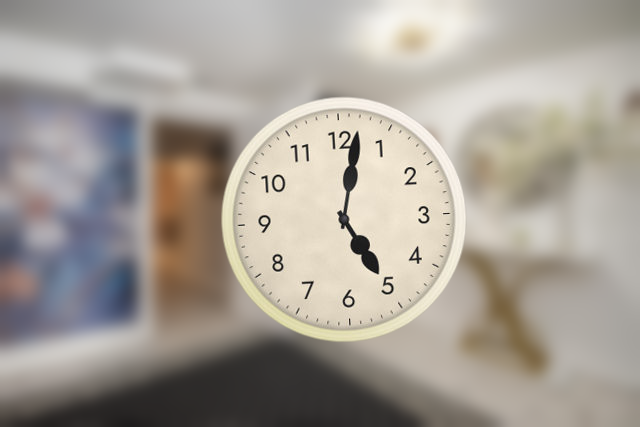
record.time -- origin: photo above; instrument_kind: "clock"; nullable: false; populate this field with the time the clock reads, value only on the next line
5:02
